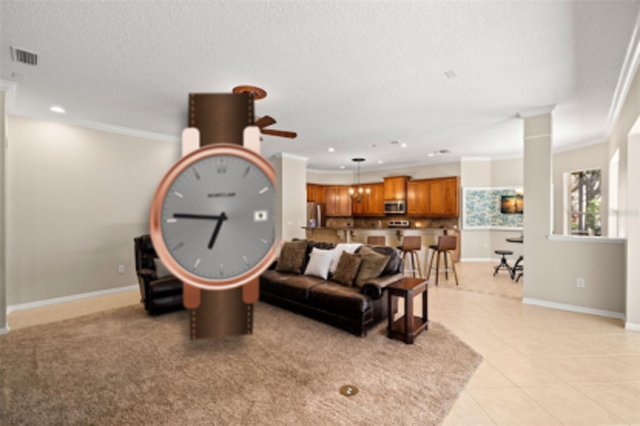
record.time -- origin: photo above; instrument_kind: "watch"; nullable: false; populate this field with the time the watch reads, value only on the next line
6:46
